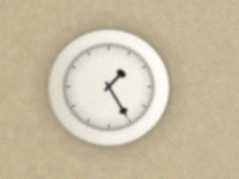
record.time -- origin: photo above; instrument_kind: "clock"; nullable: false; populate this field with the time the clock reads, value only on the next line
1:25
